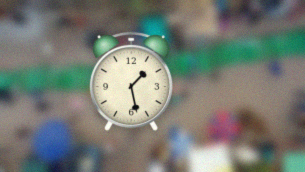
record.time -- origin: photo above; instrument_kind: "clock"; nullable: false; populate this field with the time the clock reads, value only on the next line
1:28
